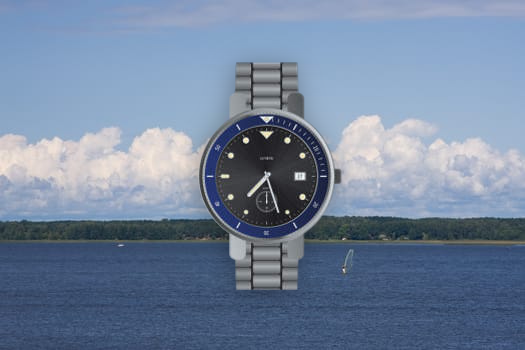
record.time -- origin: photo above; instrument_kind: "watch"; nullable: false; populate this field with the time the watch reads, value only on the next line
7:27
